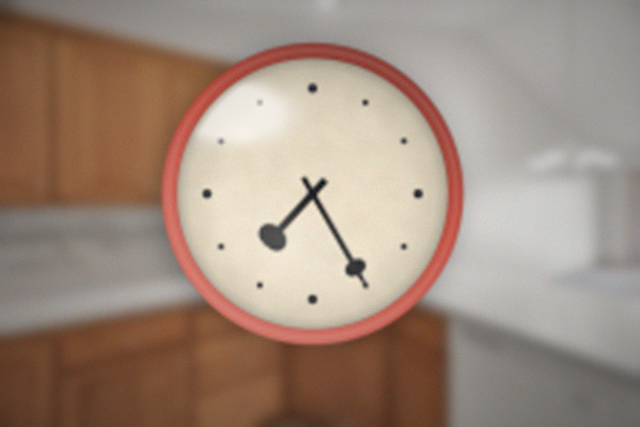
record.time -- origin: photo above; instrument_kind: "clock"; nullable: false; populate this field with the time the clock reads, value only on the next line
7:25
